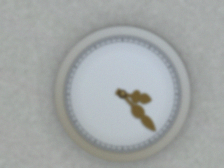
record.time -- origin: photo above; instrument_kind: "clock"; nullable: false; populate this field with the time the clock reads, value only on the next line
3:23
